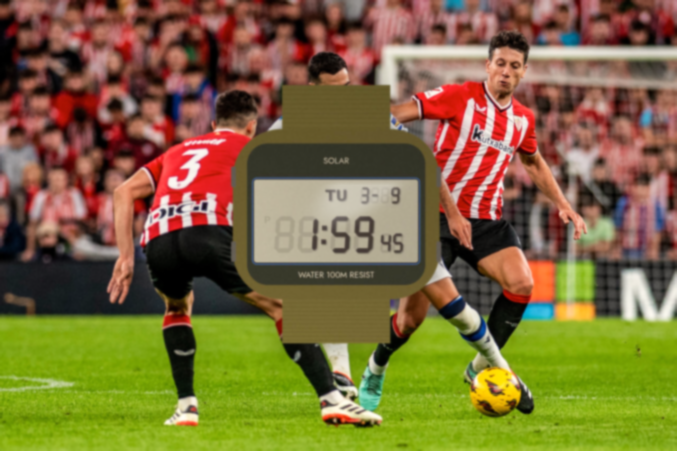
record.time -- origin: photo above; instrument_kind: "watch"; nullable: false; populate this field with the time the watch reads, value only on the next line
1:59:45
